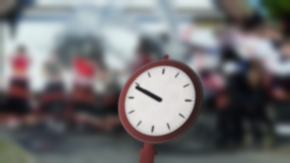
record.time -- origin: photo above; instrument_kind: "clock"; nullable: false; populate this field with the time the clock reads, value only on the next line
9:49
